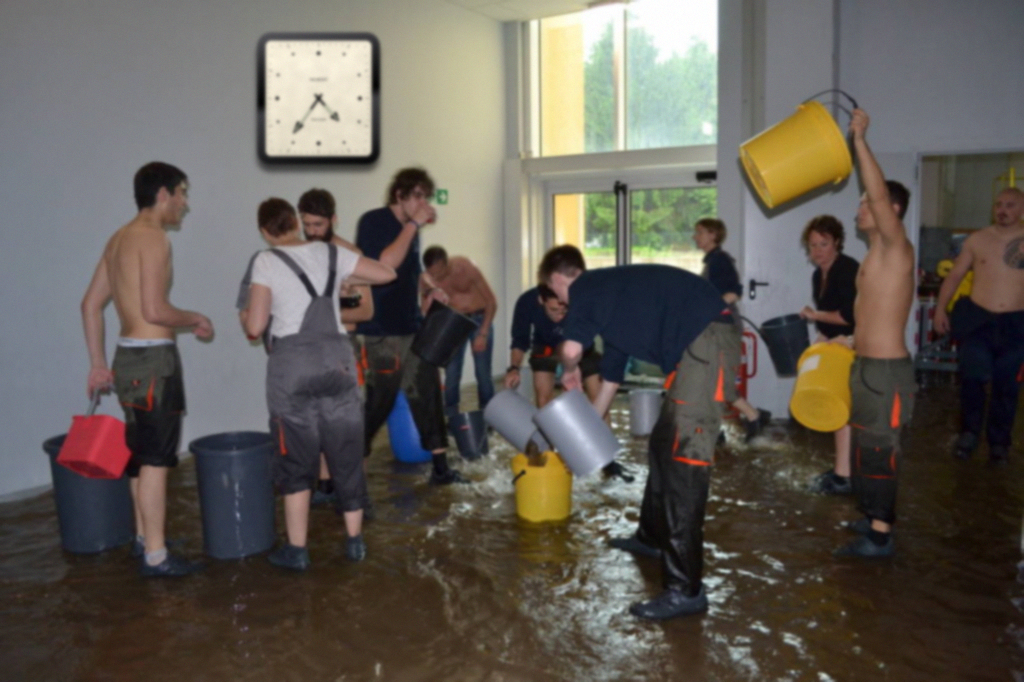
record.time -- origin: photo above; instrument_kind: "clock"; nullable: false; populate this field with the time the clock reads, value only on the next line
4:36
